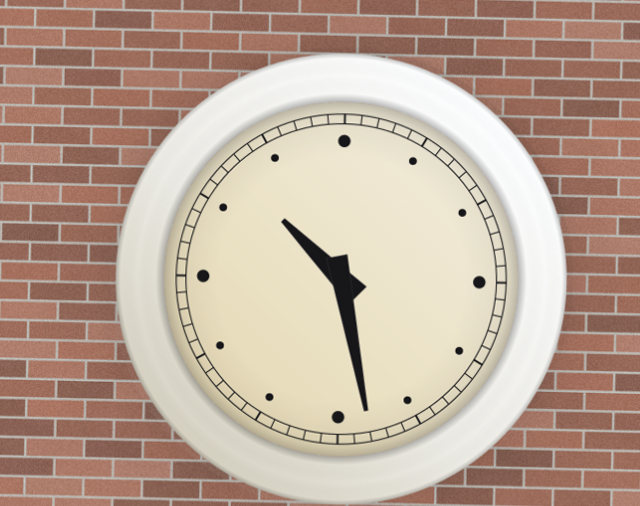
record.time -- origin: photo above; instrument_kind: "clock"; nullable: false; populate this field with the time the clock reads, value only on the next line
10:28
